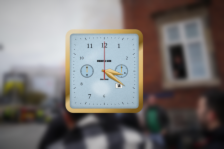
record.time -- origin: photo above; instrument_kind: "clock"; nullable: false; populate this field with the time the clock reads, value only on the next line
3:21
